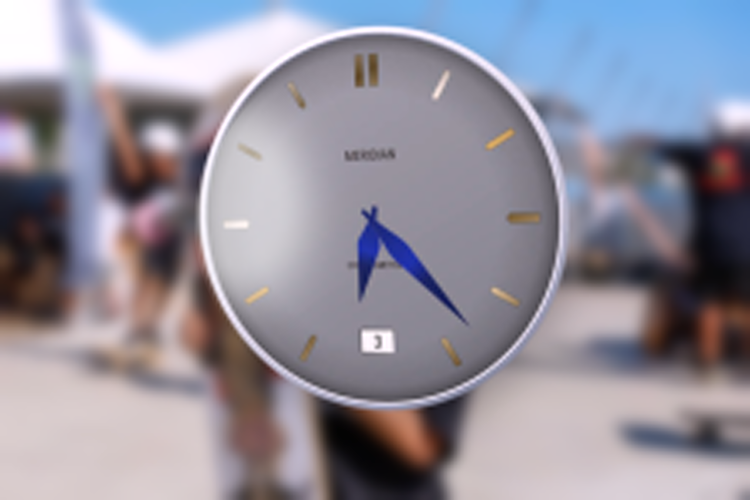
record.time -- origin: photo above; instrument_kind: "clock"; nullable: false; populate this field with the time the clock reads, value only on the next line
6:23
